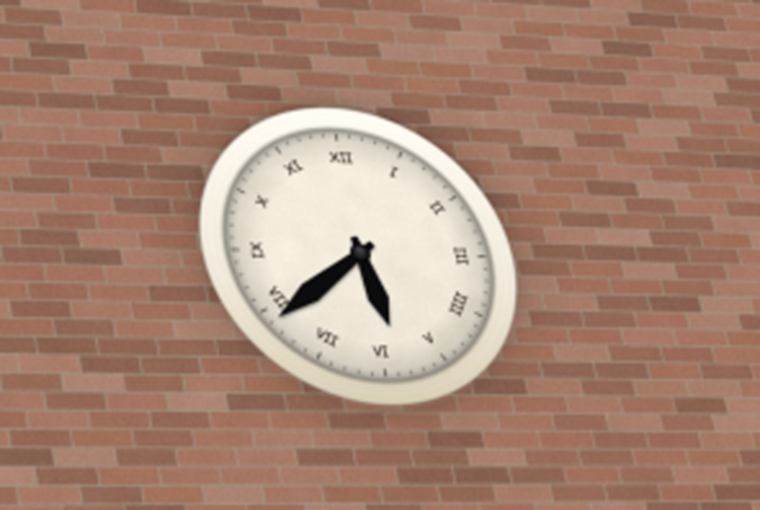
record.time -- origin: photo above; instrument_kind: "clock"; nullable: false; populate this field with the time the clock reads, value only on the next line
5:39
